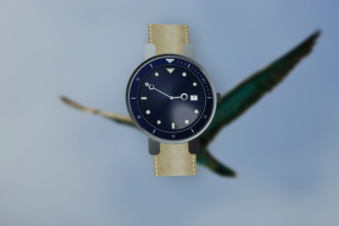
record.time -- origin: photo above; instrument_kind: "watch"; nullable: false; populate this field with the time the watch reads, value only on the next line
2:50
